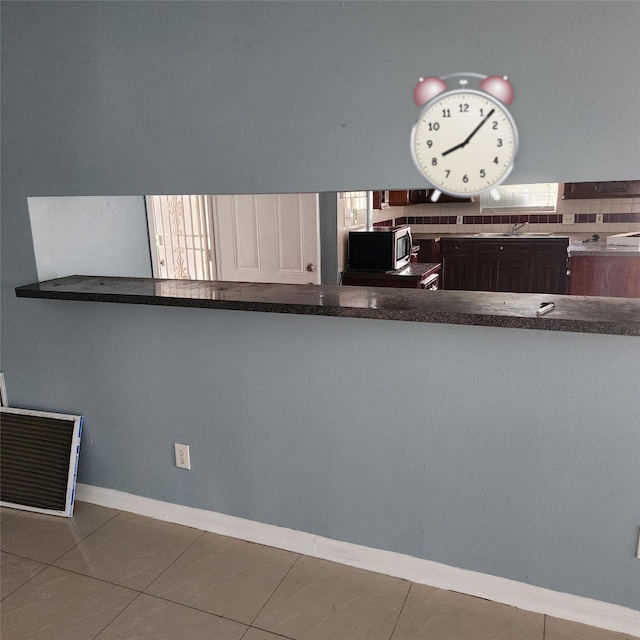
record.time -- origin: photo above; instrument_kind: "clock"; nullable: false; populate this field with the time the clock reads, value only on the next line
8:07
